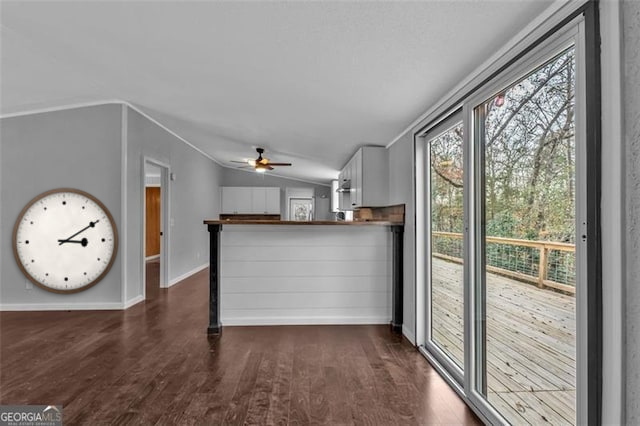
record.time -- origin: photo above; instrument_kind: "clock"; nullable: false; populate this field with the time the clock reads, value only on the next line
3:10
